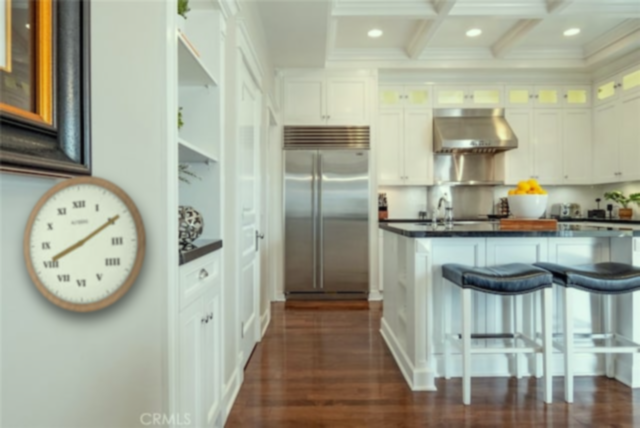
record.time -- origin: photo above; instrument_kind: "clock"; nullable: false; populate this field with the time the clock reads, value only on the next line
8:10
